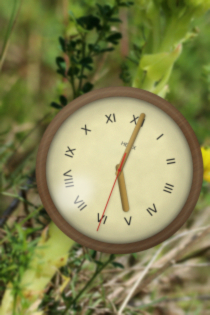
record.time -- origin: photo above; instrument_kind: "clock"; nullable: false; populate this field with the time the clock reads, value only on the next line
5:00:30
